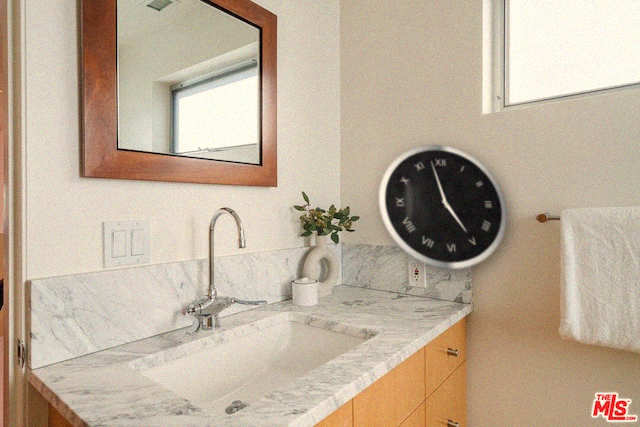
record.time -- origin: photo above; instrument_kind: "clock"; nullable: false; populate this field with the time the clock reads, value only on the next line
4:58
